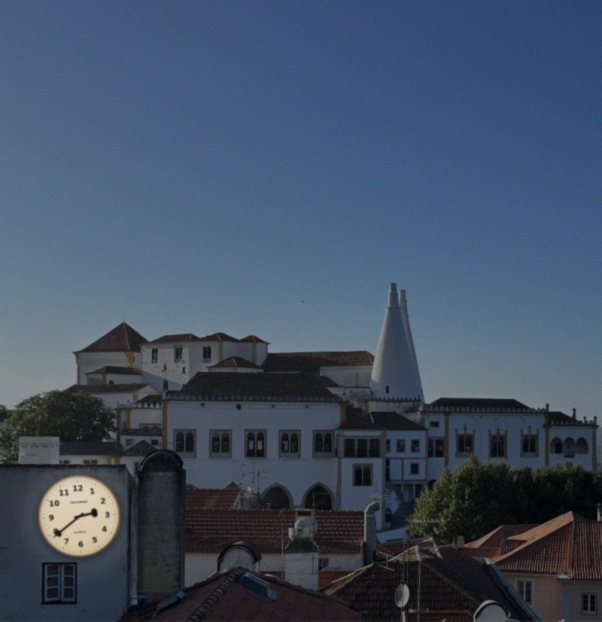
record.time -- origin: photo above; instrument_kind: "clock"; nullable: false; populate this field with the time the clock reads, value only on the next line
2:39
